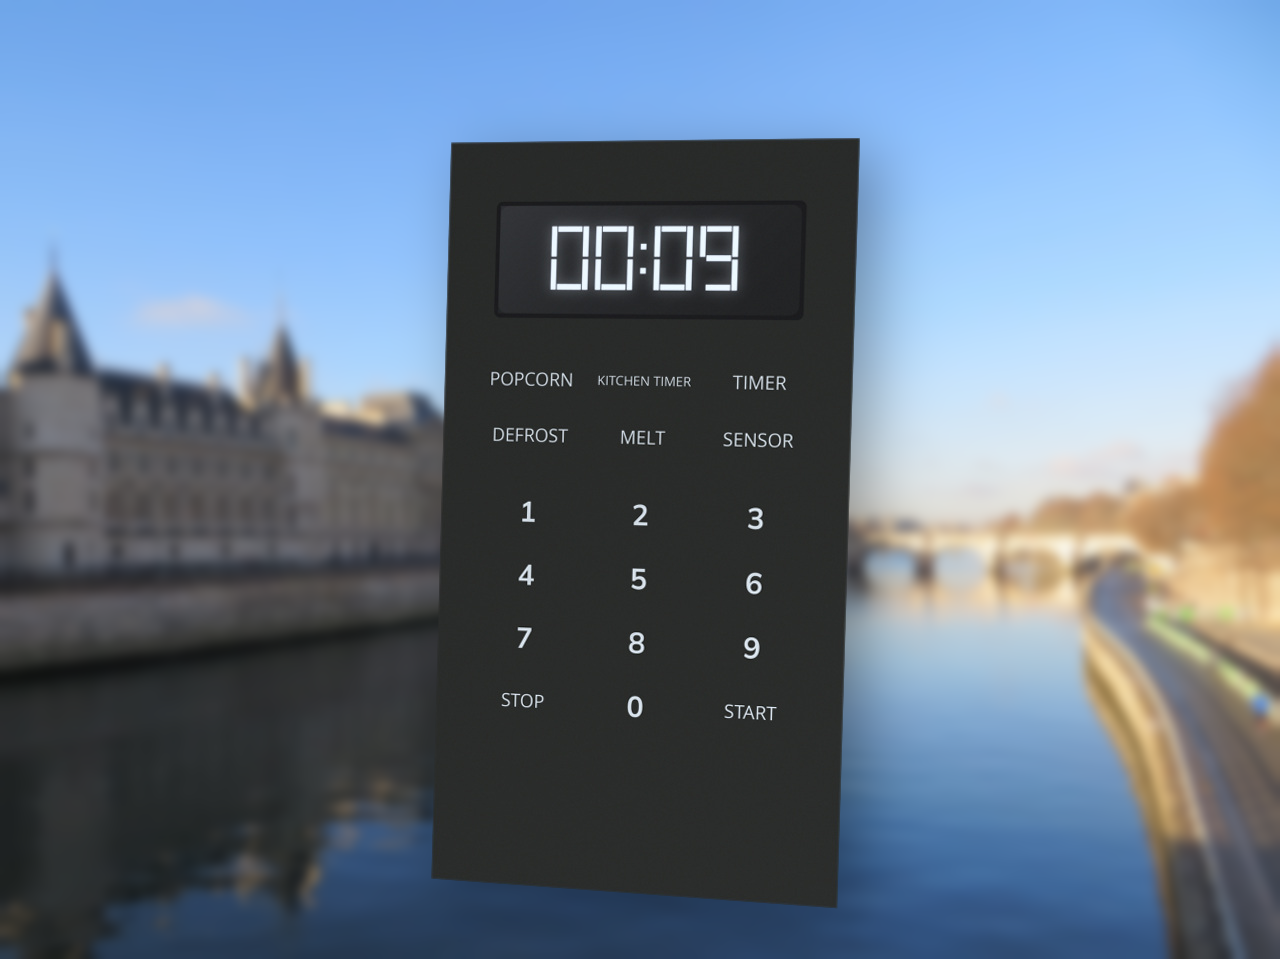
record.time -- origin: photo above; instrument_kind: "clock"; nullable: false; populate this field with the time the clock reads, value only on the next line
0:09
